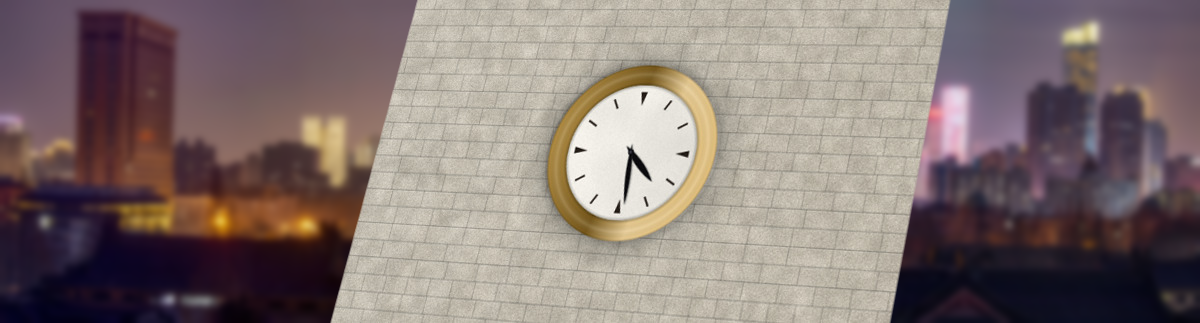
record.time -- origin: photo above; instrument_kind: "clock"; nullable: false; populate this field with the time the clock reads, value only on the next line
4:29
